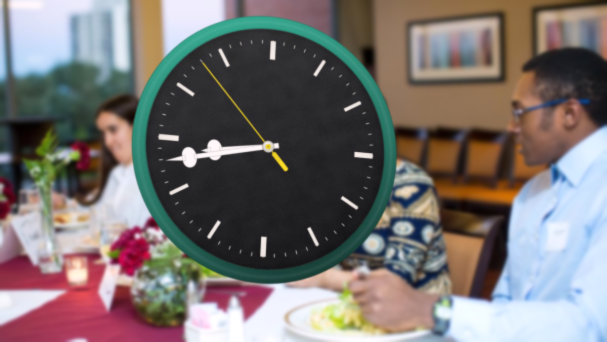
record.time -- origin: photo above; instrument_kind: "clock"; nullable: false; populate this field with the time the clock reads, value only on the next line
8:42:53
